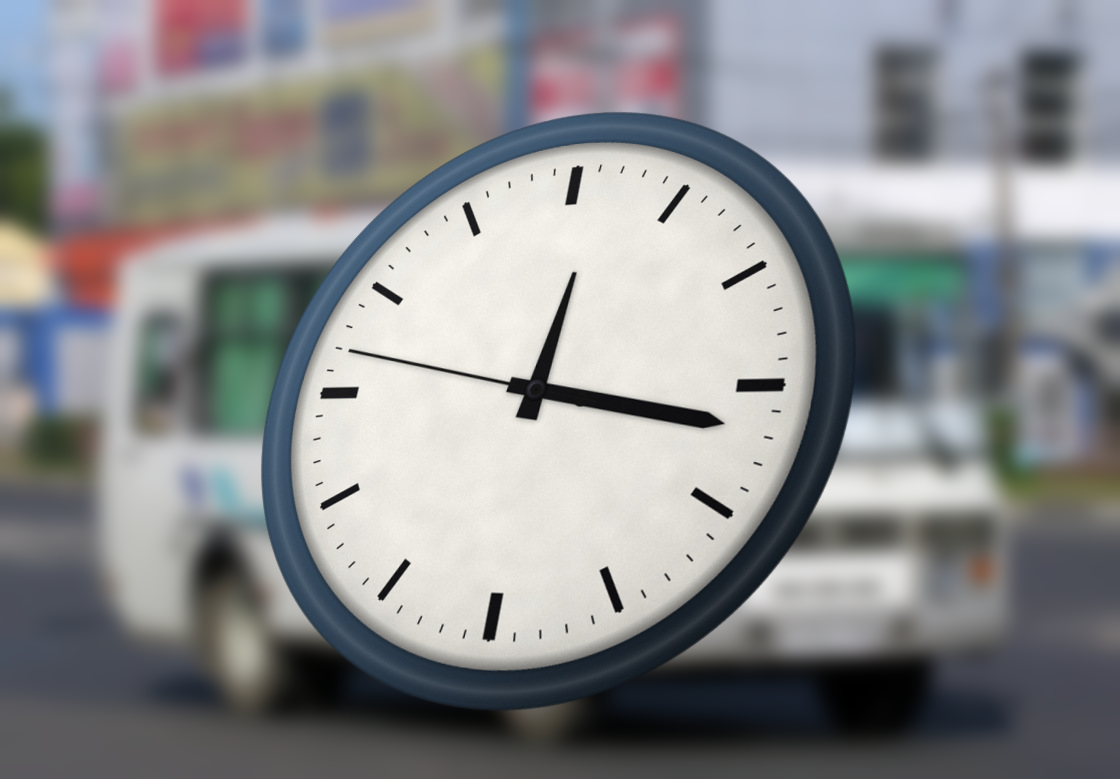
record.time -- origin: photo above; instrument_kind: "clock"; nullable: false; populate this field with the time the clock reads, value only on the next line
12:16:47
